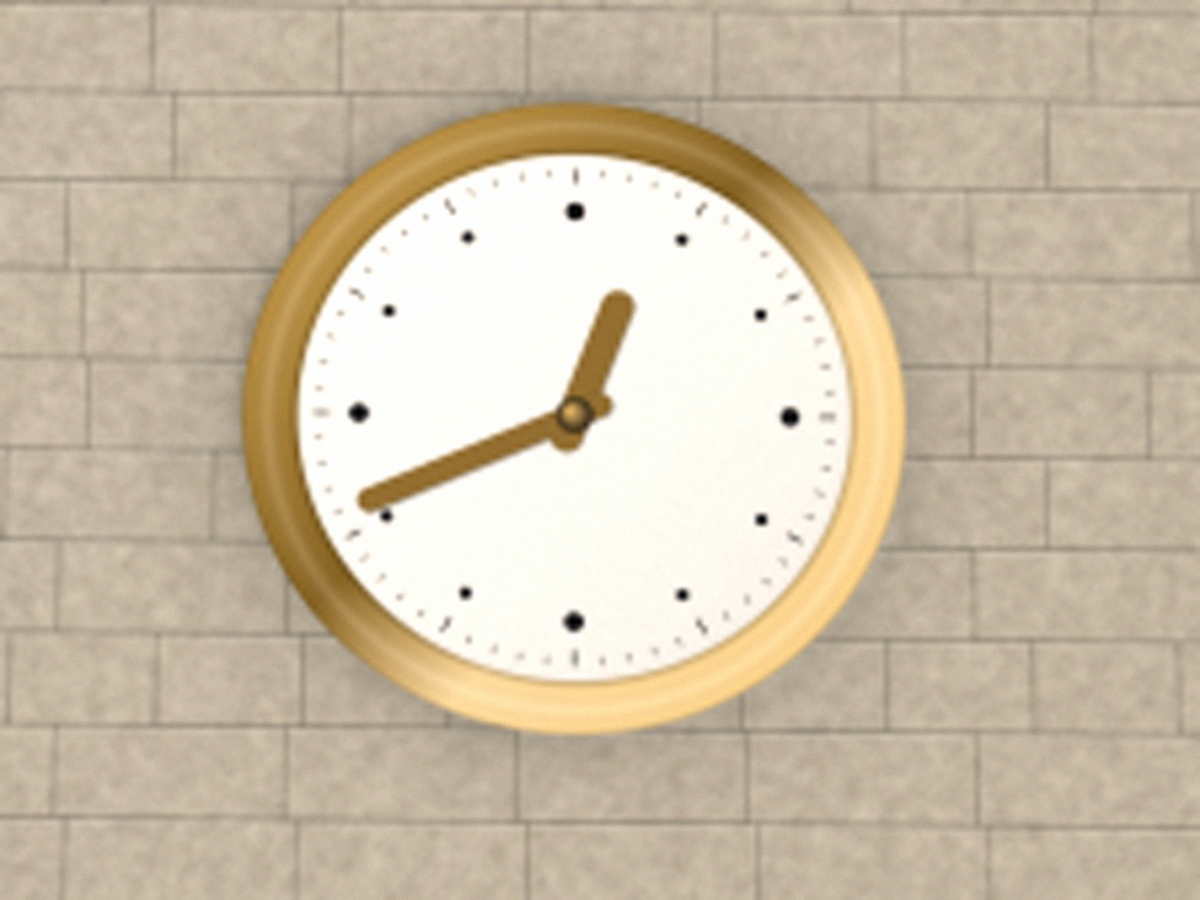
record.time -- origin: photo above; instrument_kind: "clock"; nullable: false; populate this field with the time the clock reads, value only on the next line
12:41
